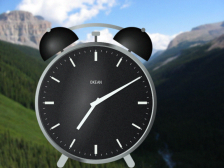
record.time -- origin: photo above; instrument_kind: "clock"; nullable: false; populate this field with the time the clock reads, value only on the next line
7:10
